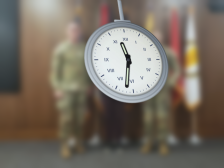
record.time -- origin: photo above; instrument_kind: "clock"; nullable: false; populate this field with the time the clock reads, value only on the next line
11:32
